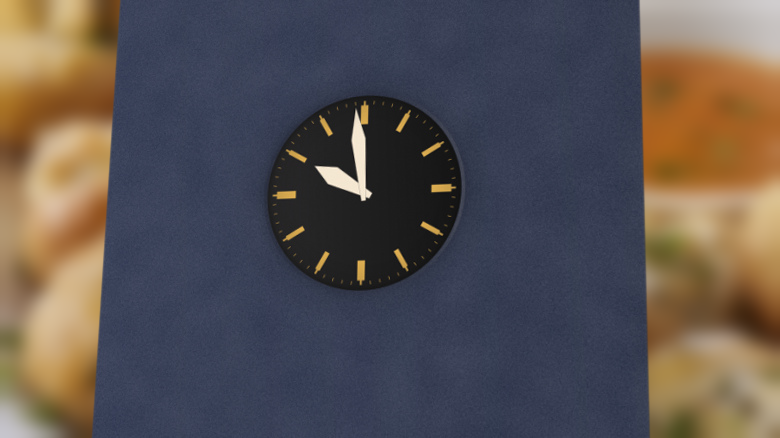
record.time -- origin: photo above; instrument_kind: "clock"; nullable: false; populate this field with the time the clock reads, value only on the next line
9:59
